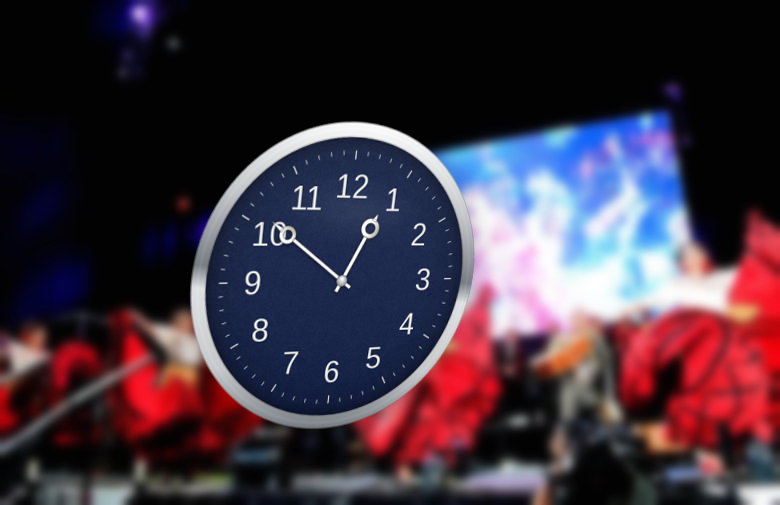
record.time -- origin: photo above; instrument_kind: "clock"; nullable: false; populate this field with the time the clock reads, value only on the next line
12:51
